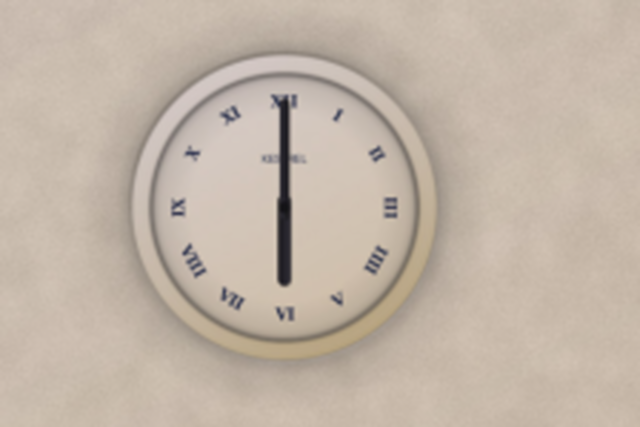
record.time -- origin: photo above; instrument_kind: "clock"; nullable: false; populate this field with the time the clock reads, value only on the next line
6:00
